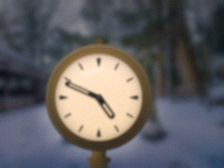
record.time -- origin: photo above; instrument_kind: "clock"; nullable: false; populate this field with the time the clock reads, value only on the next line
4:49
